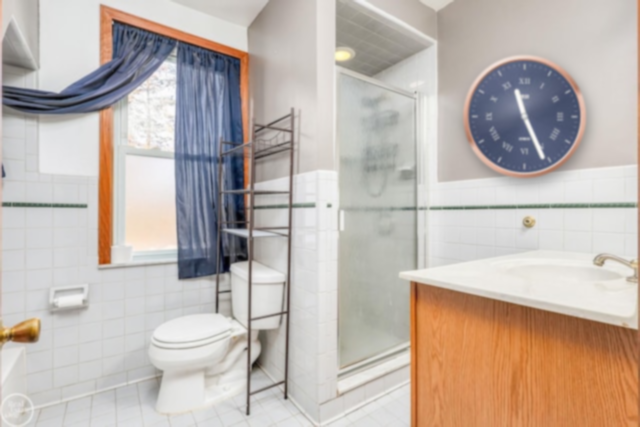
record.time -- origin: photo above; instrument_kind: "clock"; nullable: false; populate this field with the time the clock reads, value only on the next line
11:26
